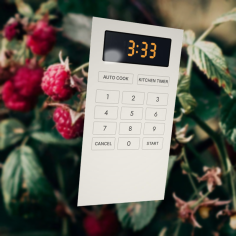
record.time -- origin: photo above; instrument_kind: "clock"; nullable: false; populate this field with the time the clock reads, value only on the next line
3:33
